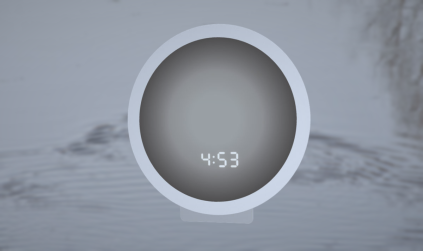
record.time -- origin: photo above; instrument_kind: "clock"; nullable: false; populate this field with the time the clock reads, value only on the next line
4:53
